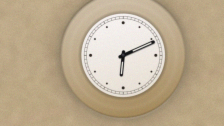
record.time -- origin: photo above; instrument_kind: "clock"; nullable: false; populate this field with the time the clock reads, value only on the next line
6:11
